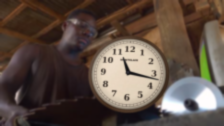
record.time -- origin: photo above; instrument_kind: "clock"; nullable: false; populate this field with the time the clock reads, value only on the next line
11:17
